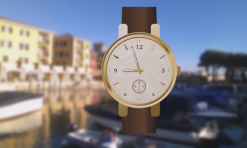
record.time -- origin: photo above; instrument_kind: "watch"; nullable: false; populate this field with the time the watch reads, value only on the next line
8:57
